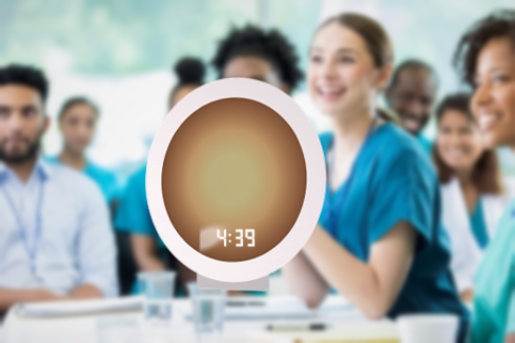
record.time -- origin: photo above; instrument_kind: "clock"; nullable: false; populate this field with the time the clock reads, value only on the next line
4:39
